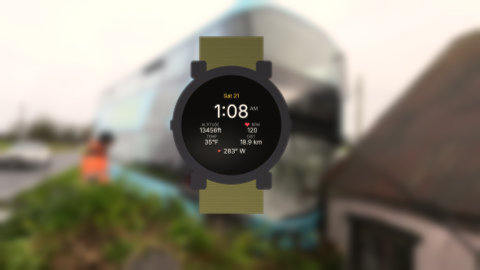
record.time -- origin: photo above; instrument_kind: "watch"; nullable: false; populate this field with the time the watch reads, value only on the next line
1:08
